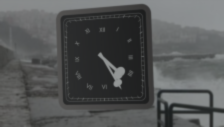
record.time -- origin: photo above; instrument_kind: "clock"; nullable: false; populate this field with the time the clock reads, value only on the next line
4:25
